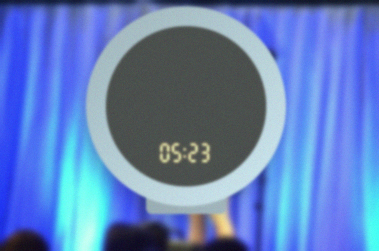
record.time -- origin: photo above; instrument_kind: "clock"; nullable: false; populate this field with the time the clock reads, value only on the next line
5:23
